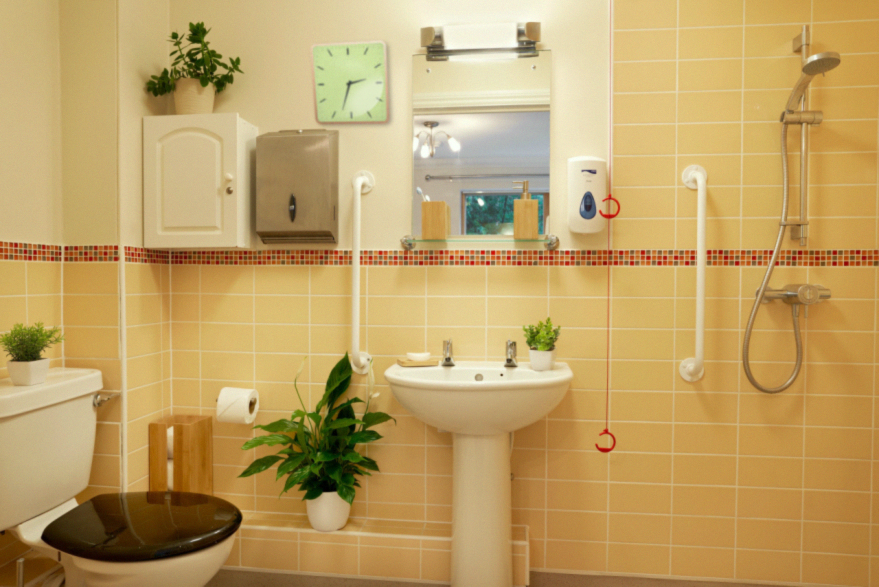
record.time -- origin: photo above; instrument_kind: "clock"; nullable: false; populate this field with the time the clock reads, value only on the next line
2:33
